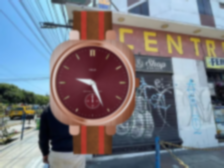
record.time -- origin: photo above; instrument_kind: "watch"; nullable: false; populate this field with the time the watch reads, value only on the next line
9:26
